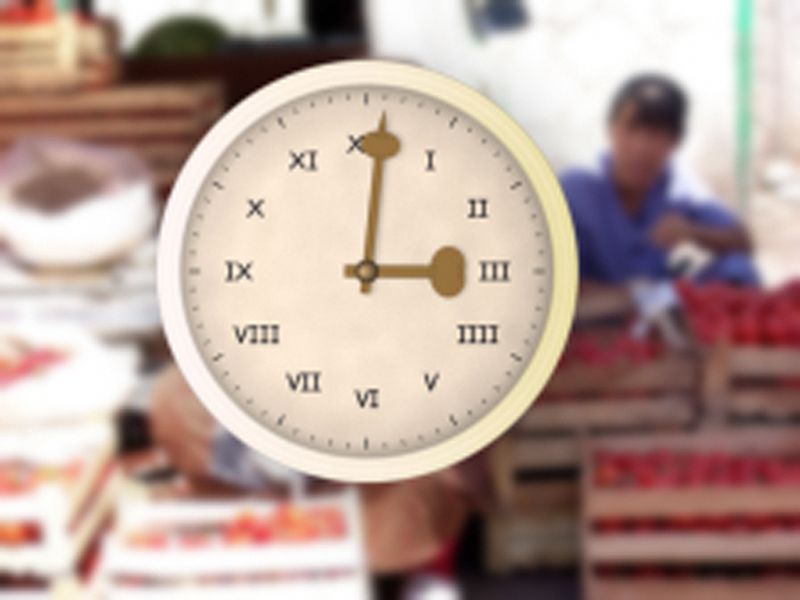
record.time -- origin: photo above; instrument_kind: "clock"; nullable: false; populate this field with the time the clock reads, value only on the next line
3:01
